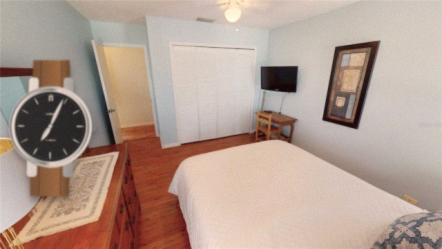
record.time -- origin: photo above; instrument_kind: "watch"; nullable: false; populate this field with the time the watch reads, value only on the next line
7:04
